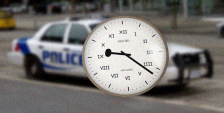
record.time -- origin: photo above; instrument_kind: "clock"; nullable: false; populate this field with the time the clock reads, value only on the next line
9:22
